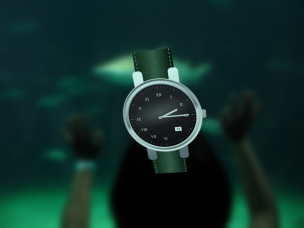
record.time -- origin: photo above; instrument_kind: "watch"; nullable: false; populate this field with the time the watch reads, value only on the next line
2:15
